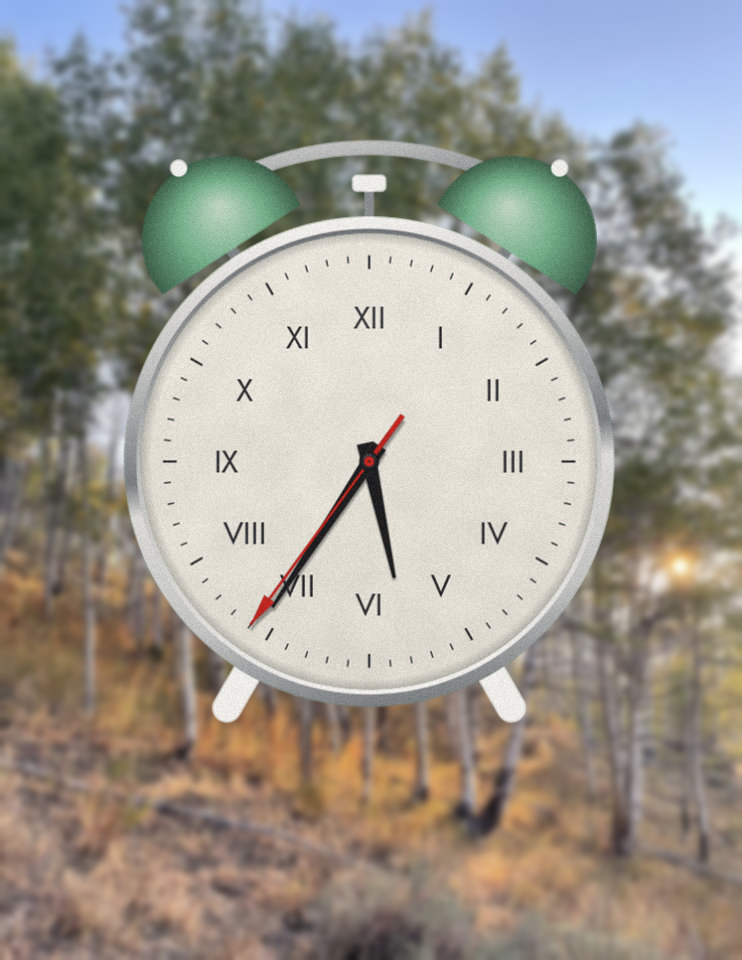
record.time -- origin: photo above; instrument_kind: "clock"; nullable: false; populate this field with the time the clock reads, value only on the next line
5:35:36
